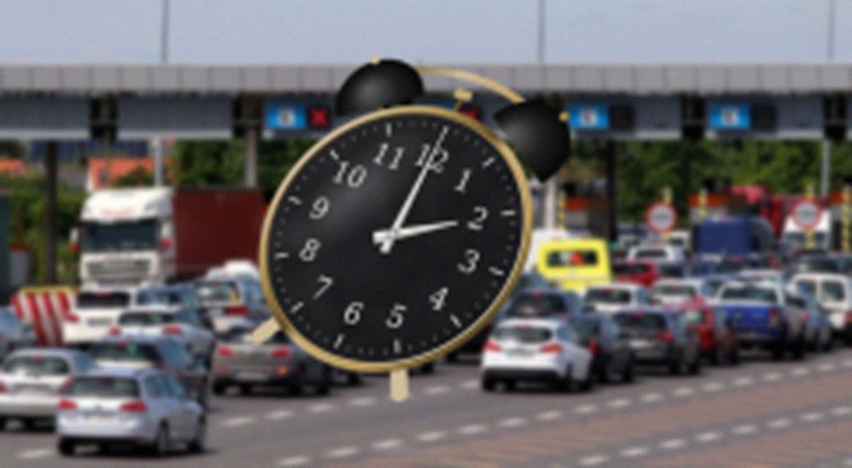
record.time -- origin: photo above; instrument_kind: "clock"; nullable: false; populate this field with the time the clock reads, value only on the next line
2:00
